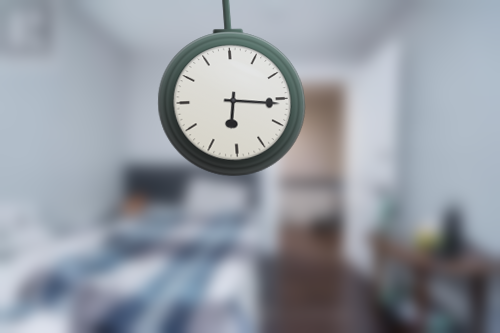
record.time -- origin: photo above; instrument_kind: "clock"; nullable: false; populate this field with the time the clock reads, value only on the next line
6:16
